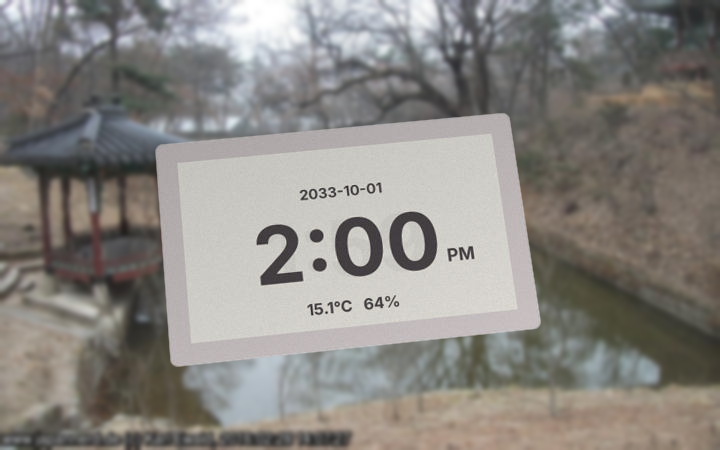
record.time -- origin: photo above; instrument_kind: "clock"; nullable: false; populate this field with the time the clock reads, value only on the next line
2:00
